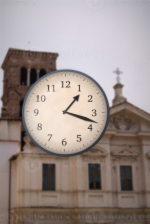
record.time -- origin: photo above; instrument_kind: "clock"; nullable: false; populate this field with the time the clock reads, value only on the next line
1:18
